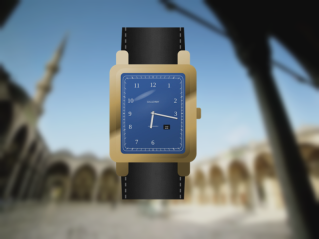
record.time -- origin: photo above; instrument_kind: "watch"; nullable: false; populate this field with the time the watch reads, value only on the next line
6:17
